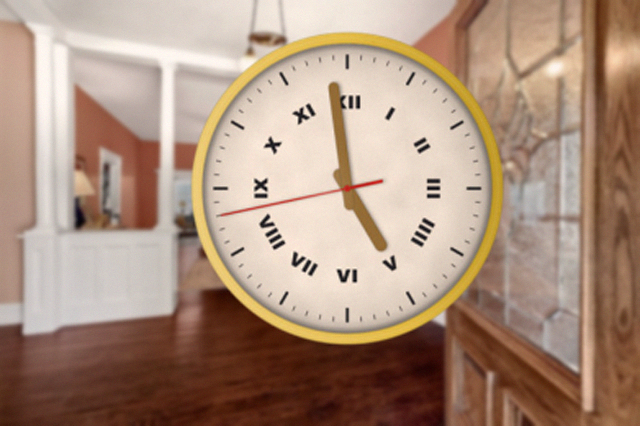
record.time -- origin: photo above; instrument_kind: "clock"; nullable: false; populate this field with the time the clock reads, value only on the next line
4:58:43
